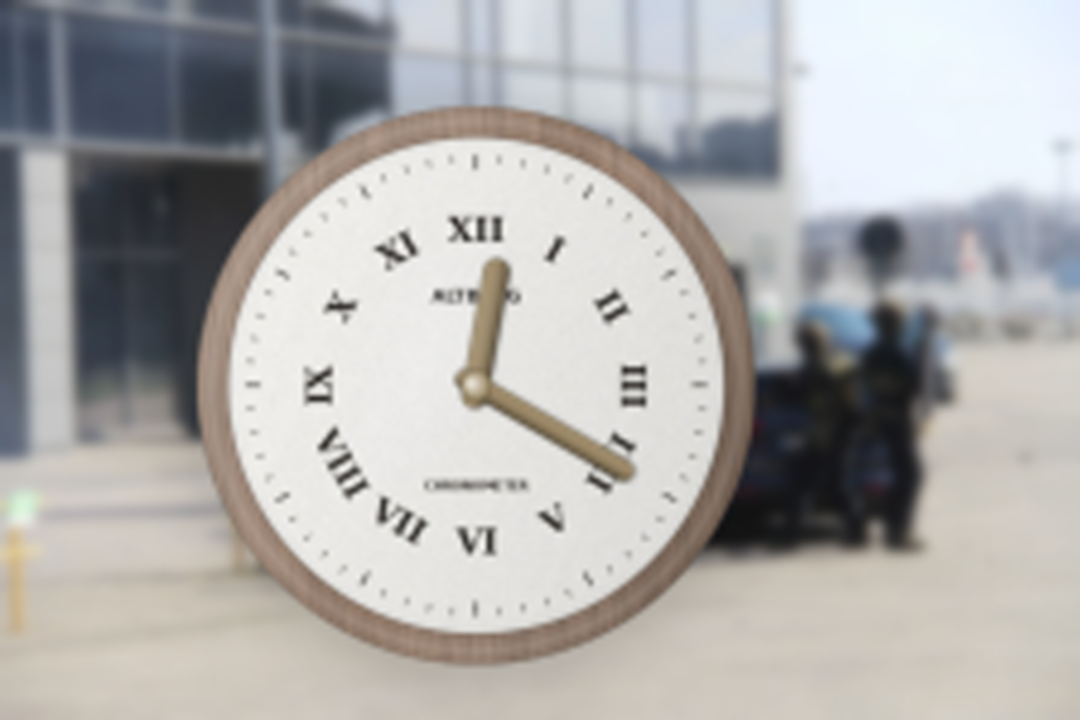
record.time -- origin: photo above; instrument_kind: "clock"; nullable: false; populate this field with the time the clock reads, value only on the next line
12:20
